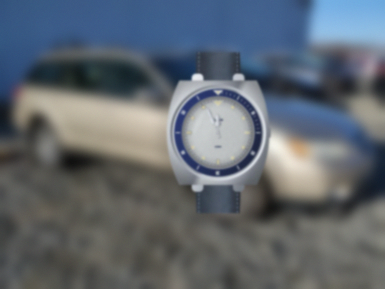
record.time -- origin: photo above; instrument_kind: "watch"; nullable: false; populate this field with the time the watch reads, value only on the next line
11:56
